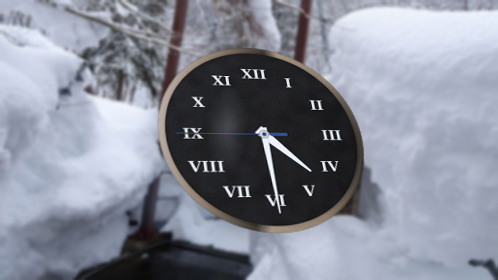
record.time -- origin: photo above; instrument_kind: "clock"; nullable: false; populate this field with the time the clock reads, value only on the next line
4:29:45
